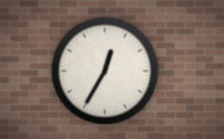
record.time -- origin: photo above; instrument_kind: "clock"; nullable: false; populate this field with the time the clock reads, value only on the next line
12:35
